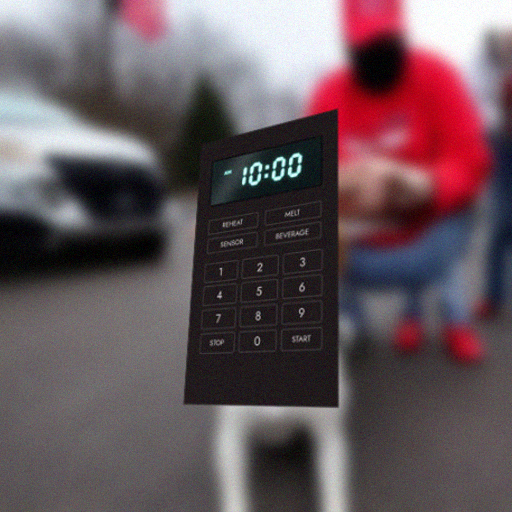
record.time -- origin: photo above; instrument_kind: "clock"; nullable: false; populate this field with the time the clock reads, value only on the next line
10:00
